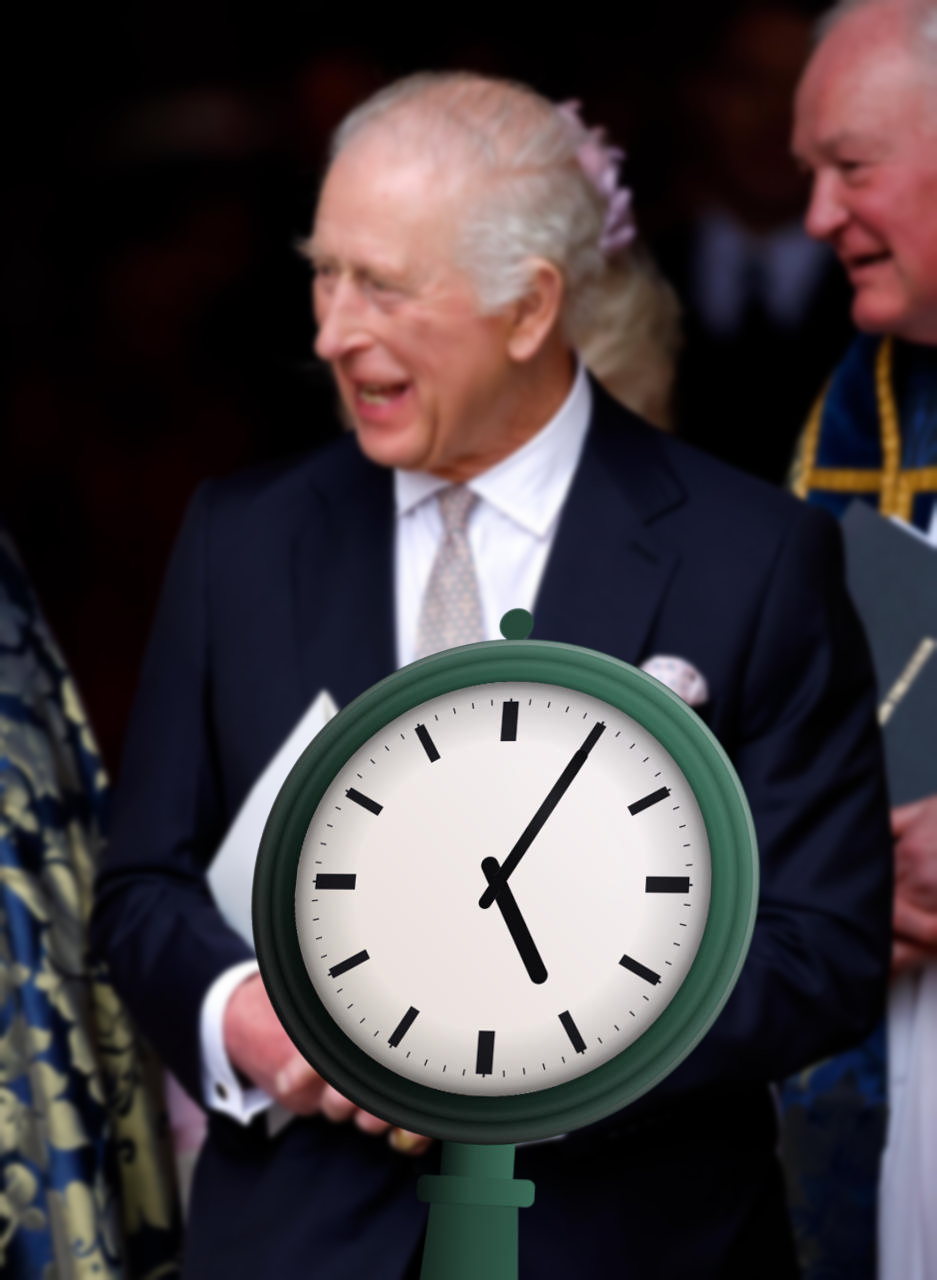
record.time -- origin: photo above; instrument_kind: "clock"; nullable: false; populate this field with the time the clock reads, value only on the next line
5:05
